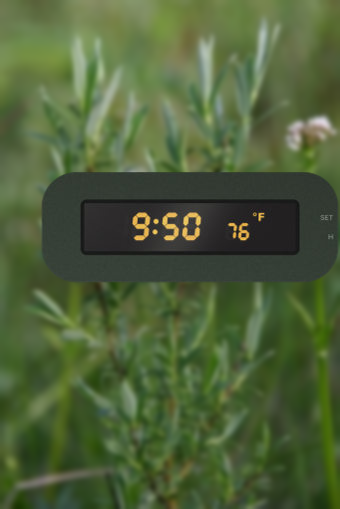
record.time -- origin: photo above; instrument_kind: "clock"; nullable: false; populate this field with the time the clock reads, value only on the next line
9:50
